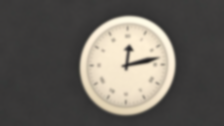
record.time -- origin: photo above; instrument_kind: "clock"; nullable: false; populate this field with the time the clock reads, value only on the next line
12:13
